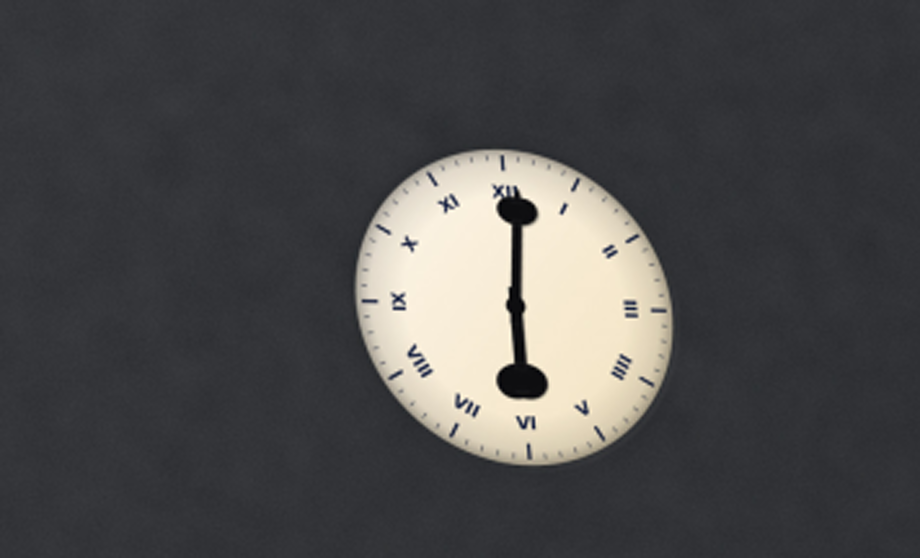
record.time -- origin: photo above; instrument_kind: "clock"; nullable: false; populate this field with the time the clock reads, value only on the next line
6:01
